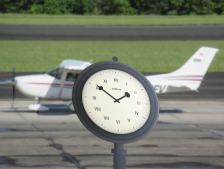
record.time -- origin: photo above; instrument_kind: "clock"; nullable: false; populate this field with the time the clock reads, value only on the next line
1:51
